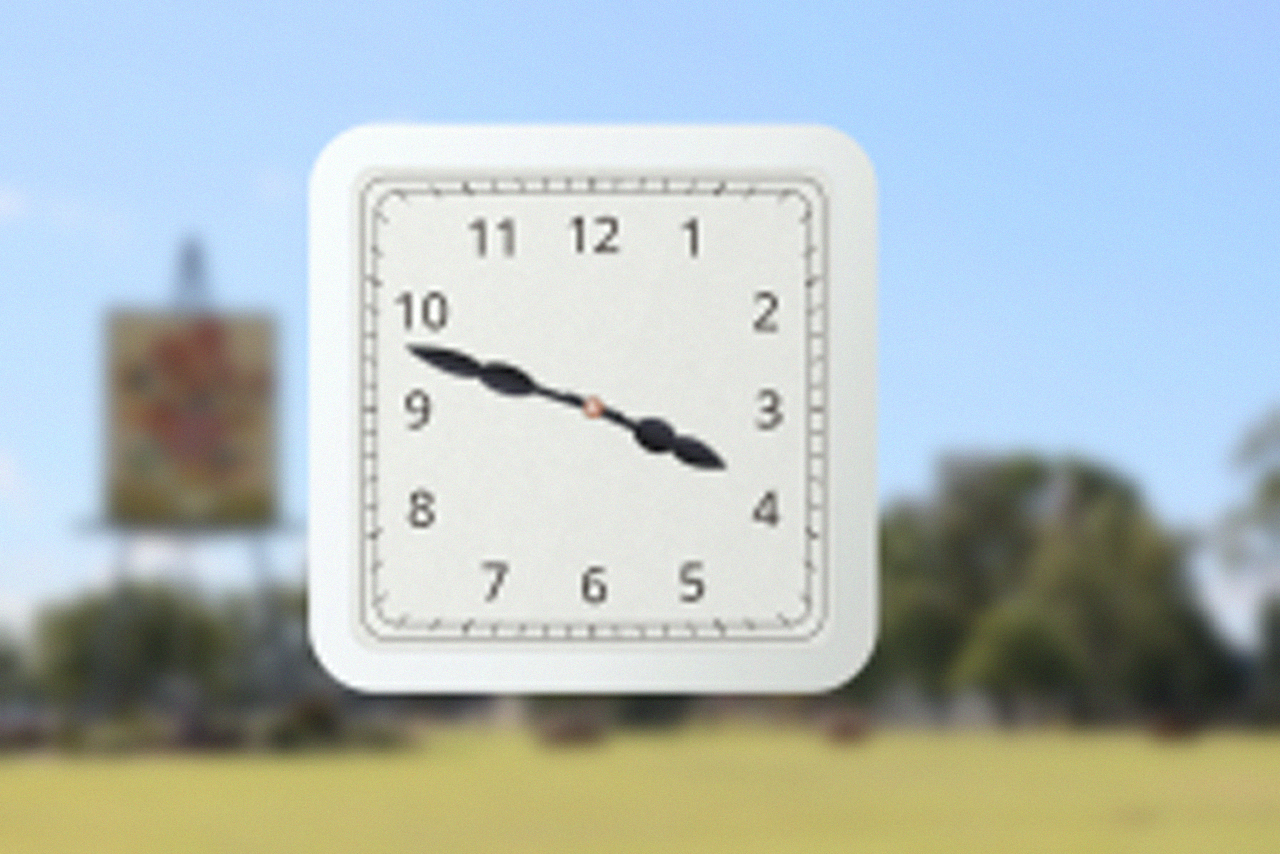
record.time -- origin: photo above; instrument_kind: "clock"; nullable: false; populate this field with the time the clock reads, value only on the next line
3:48
